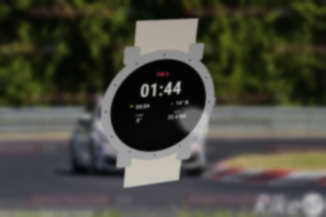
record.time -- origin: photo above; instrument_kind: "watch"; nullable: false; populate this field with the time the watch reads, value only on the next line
1:44
